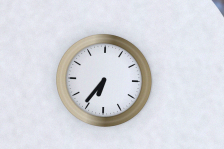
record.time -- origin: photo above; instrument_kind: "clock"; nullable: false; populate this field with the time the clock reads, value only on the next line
6:36
